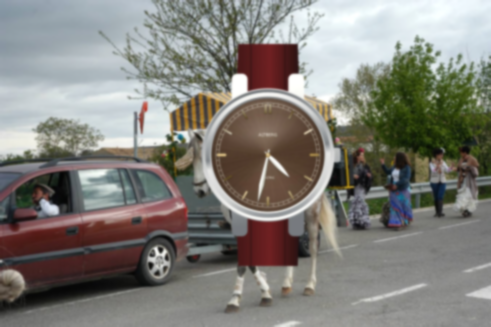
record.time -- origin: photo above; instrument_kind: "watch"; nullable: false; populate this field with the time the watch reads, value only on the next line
4:32
